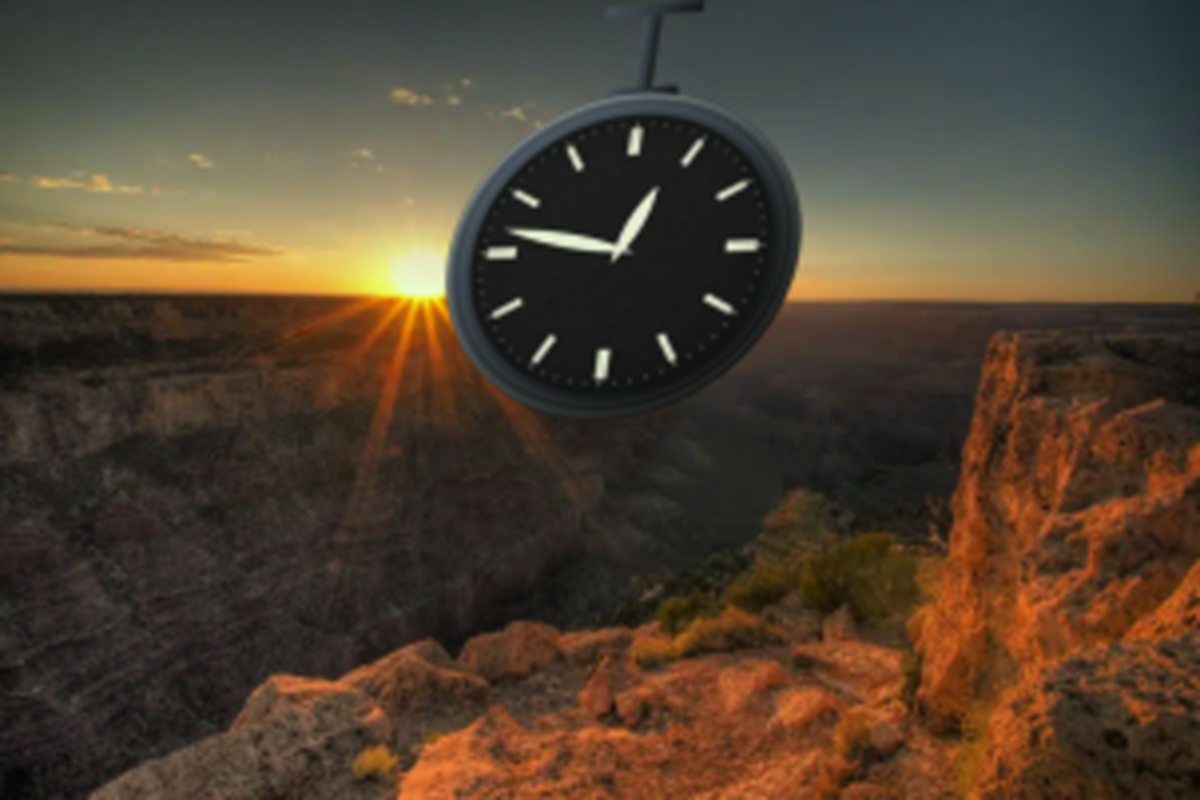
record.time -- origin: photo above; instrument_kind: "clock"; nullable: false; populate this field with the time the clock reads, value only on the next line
12:47
